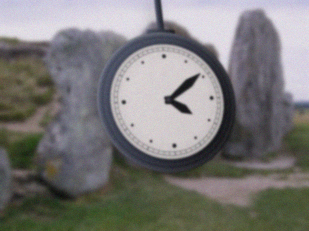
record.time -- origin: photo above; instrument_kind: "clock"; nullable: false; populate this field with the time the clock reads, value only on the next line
4:09
